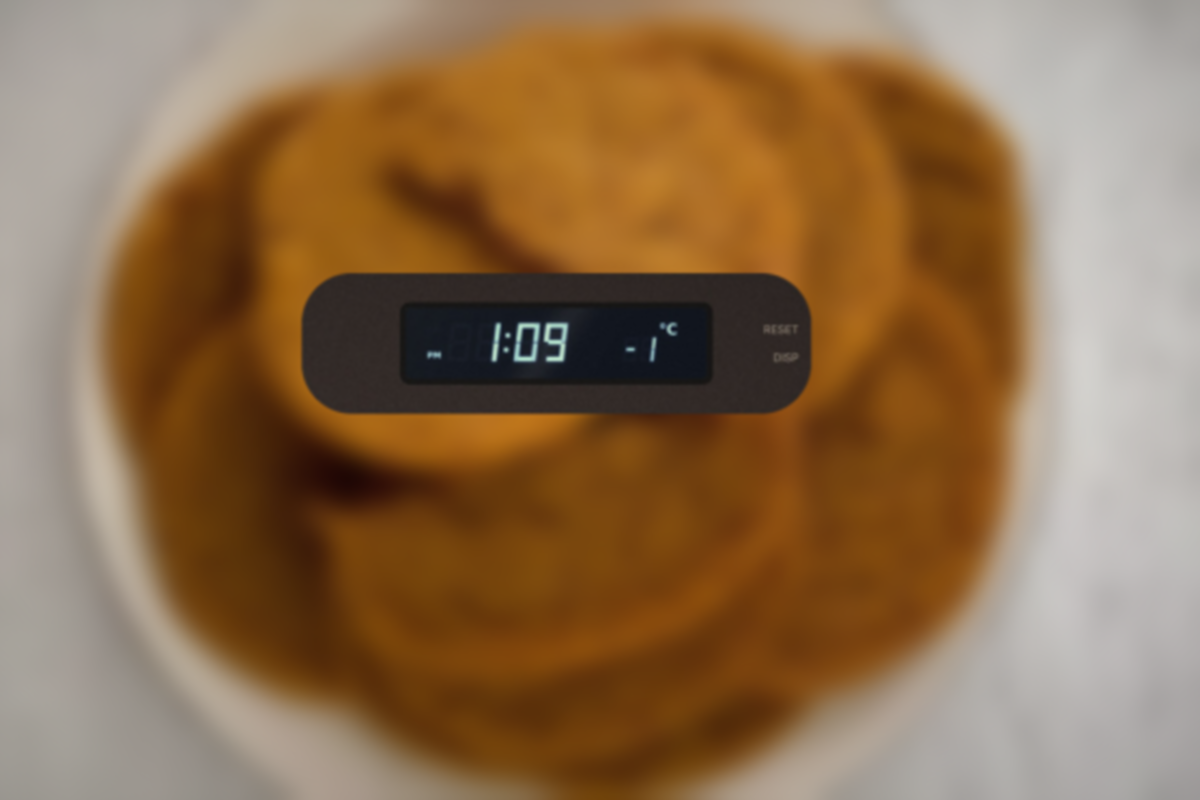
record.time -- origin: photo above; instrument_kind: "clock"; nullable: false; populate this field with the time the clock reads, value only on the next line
1:09
